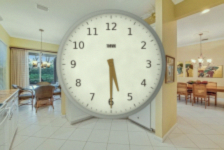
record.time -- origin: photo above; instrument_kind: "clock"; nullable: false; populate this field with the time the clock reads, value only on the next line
5:30
